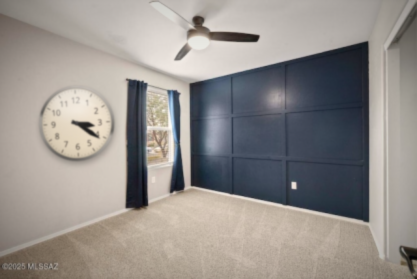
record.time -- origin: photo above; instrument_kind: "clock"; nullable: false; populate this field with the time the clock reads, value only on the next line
3:21
